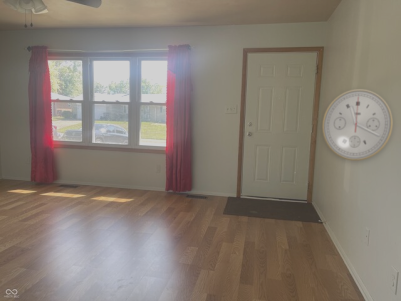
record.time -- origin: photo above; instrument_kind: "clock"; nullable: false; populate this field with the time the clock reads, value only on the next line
11:19
